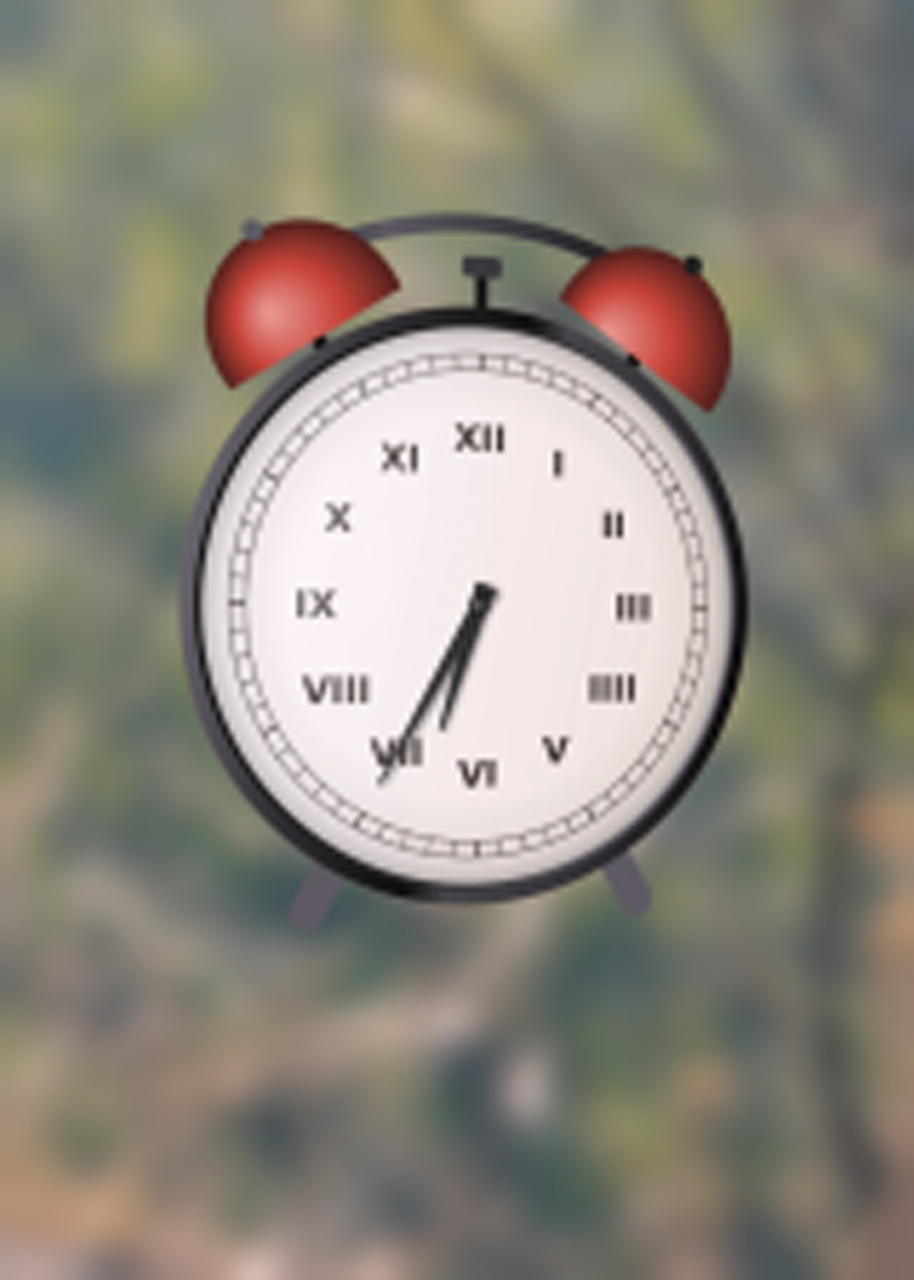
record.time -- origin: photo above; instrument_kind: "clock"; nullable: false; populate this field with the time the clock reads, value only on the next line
6:35
